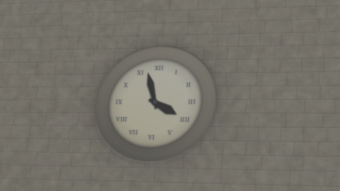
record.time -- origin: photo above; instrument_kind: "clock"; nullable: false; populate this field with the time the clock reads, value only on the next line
3:57
